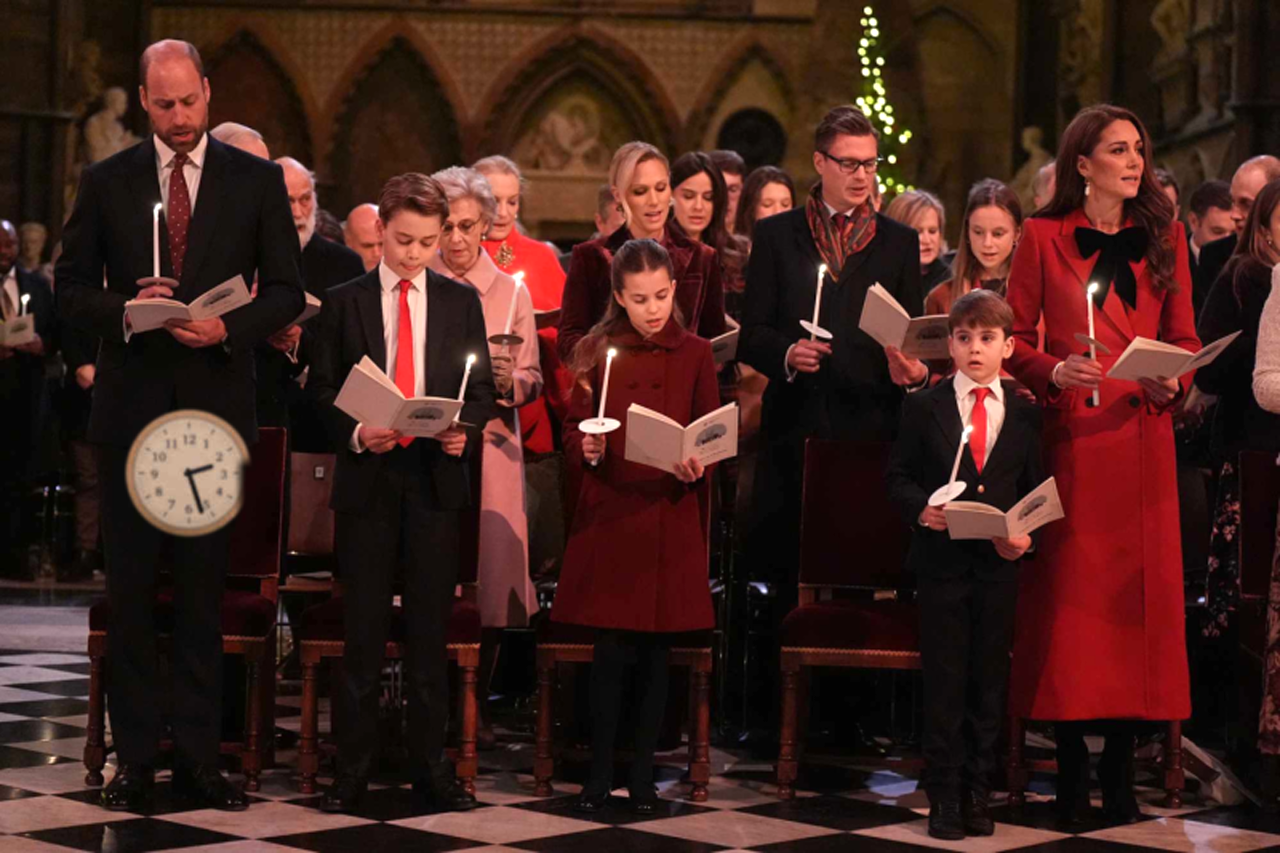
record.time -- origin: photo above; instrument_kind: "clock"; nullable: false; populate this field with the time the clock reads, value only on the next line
2:27
